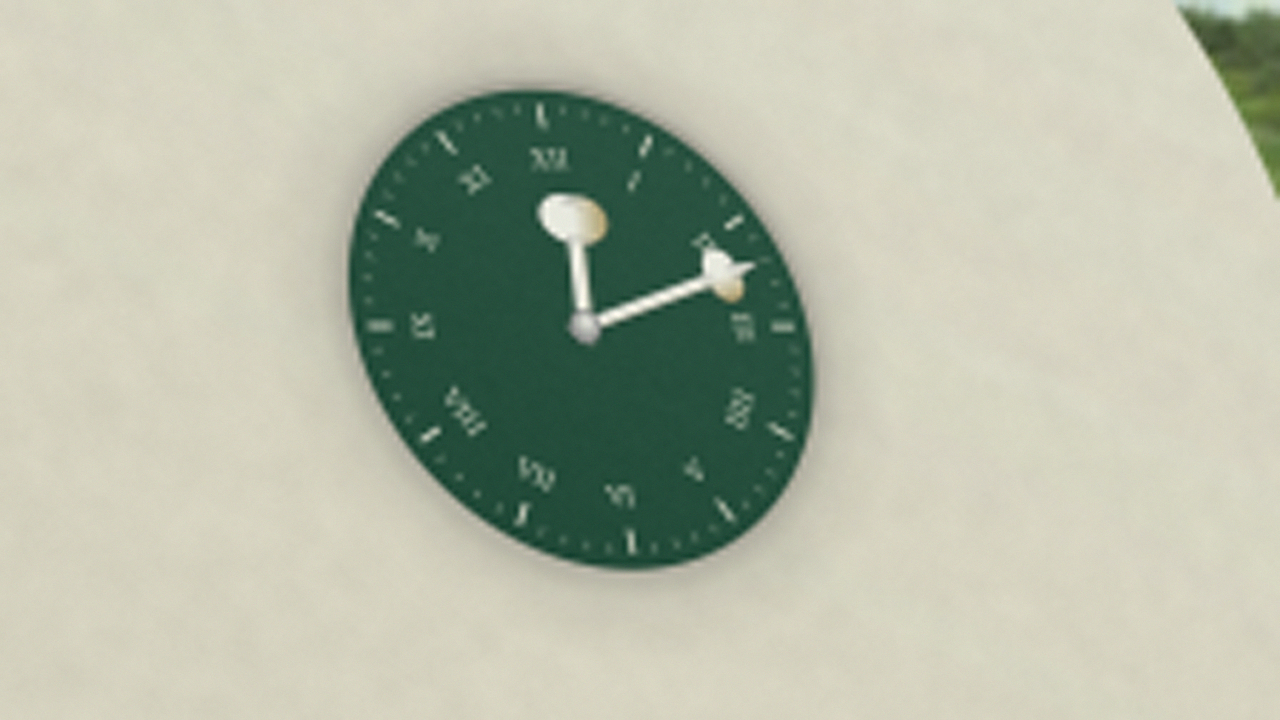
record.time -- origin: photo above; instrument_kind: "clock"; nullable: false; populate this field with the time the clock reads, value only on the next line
12:12
